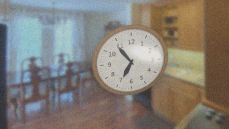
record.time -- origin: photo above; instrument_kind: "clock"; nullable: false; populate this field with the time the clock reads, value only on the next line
6:54
